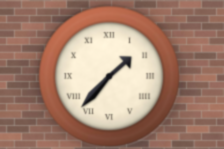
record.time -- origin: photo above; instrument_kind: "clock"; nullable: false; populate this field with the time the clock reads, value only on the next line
1:37
